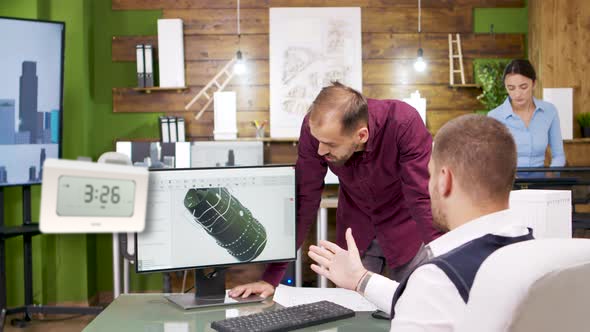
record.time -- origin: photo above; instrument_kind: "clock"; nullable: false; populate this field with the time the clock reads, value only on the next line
3:26
